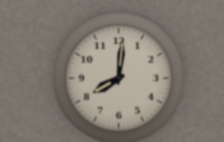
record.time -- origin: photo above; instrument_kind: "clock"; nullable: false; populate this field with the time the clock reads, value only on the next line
8:01
